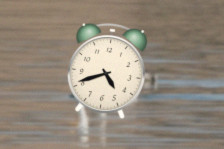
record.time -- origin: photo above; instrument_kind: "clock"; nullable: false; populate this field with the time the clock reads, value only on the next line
4:41
